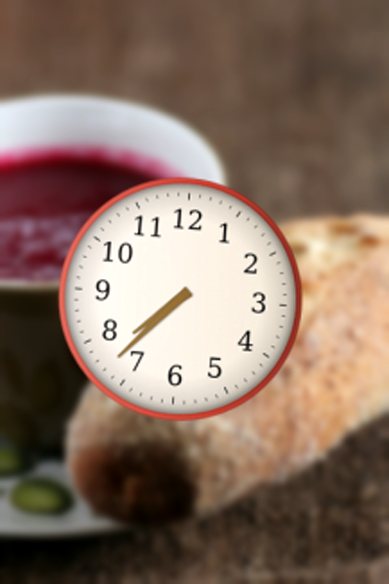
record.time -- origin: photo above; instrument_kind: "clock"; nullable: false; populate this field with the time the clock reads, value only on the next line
7:37
